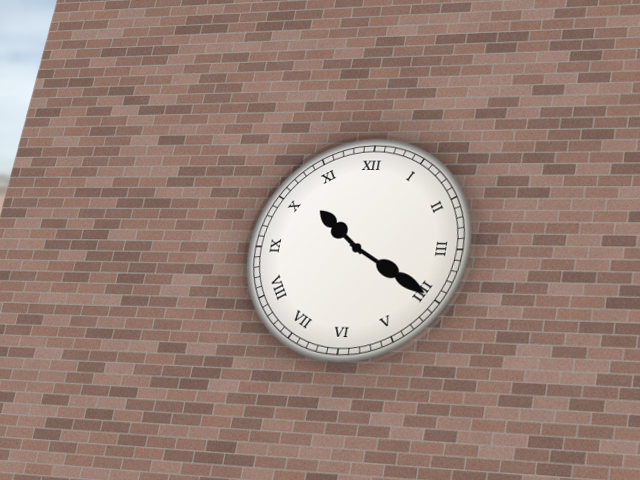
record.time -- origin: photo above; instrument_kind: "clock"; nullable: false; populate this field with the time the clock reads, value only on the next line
10:20
